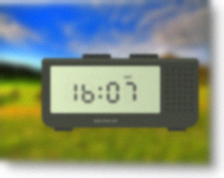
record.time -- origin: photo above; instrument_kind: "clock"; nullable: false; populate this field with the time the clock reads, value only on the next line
16:07
